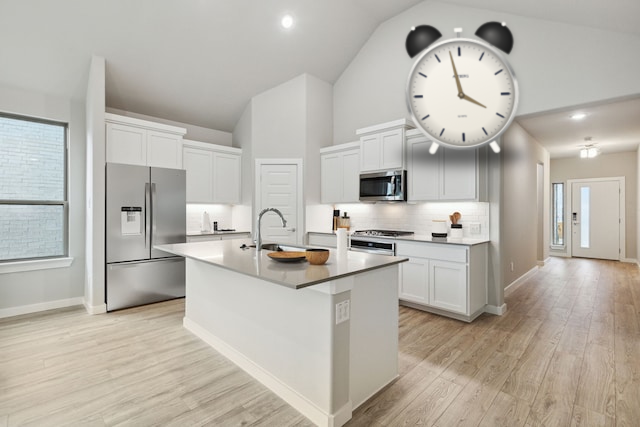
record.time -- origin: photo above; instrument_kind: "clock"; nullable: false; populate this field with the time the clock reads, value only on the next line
3:58
